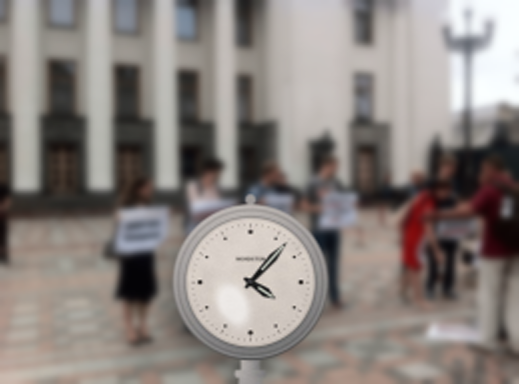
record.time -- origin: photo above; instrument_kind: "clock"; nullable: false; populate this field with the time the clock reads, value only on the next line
4:07
